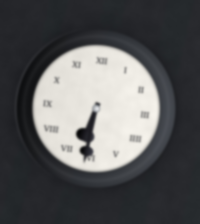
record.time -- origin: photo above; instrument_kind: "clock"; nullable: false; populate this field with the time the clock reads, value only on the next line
6:31
